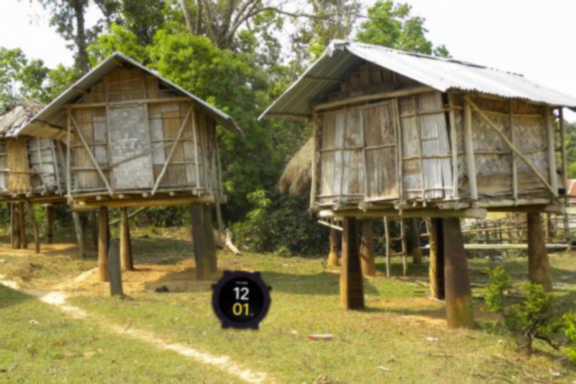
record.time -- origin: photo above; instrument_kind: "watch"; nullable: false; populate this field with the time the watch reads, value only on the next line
12:01
